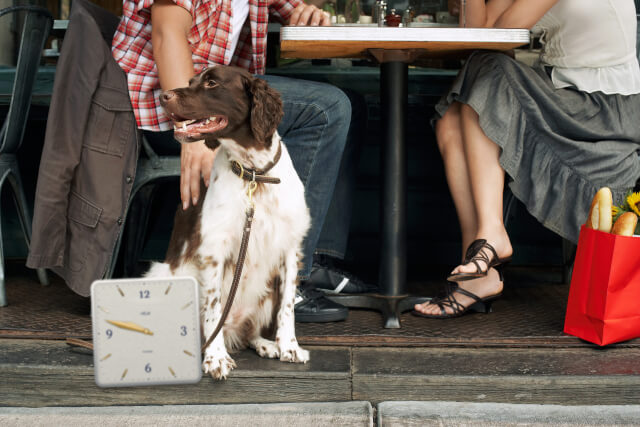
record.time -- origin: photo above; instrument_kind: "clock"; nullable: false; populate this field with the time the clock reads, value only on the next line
9:48
